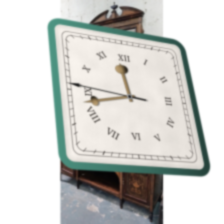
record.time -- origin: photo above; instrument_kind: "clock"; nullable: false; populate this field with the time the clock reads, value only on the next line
11:42:46
